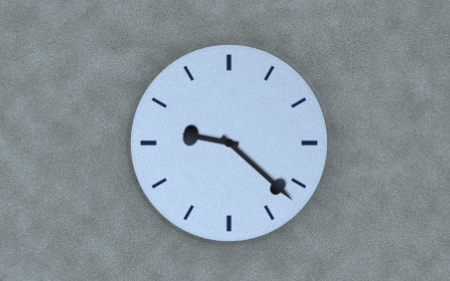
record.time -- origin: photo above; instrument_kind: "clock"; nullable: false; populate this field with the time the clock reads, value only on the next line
9:22
